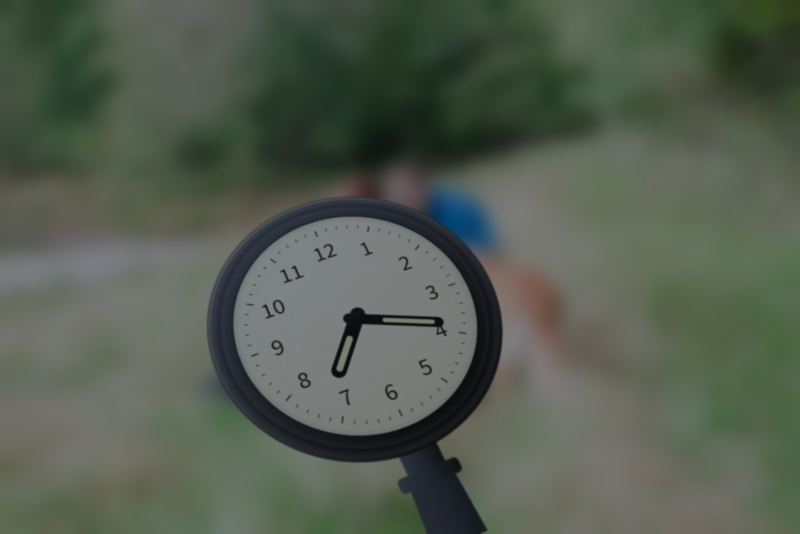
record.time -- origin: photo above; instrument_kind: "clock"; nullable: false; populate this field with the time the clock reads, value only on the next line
7:19
